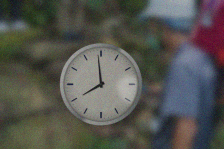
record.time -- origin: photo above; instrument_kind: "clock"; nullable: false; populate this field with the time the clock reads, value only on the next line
7:59
